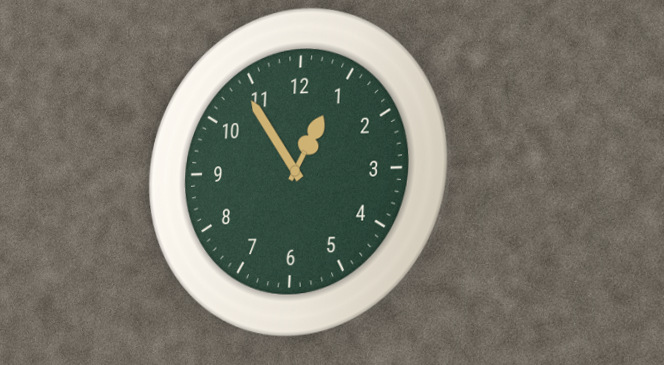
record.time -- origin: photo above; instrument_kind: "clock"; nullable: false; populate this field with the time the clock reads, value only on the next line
12:54
